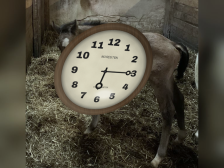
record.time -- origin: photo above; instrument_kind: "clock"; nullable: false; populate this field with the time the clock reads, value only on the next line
6:15
